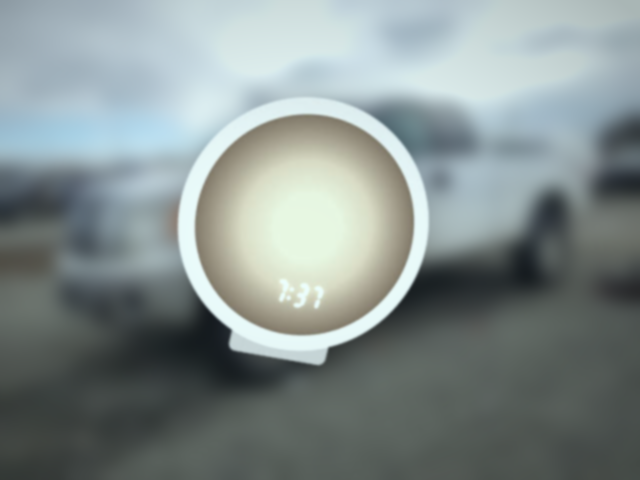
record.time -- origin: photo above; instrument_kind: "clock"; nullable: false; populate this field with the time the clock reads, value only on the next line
7:37
